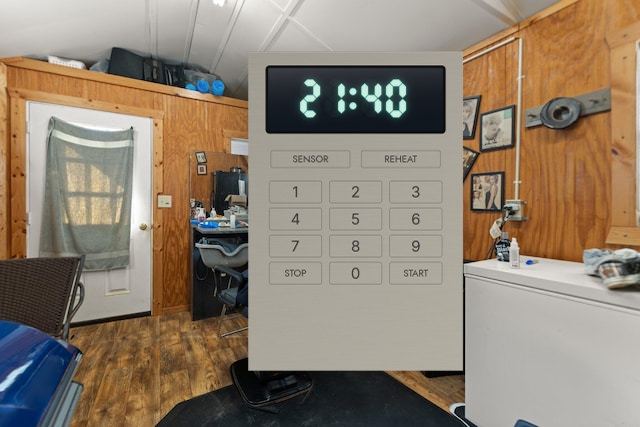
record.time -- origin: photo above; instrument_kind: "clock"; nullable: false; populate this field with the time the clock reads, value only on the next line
21:40
